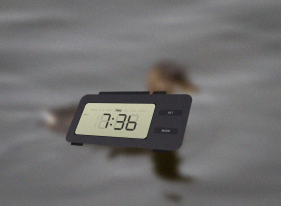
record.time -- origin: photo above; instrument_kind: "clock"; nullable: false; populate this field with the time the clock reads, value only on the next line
7:36
